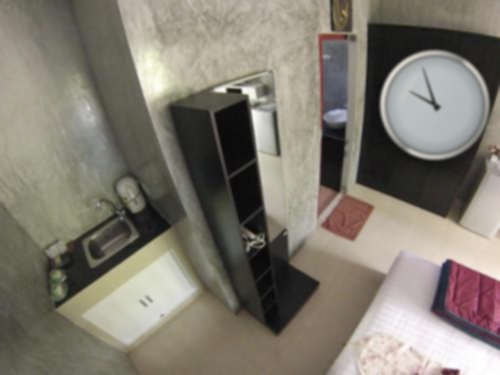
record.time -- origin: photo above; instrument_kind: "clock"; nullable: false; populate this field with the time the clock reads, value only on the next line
9:57
